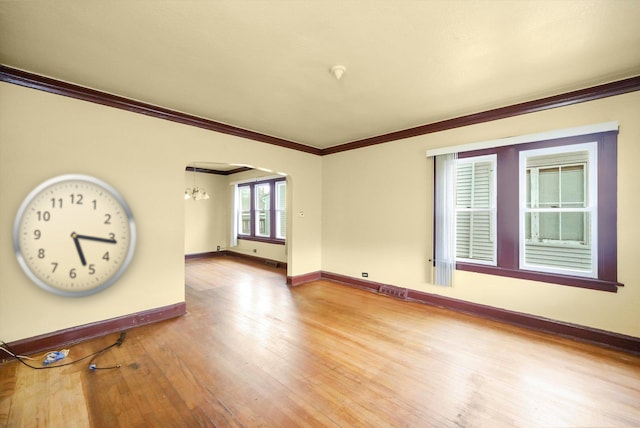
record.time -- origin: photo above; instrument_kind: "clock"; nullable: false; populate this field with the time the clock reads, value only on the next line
5:16
